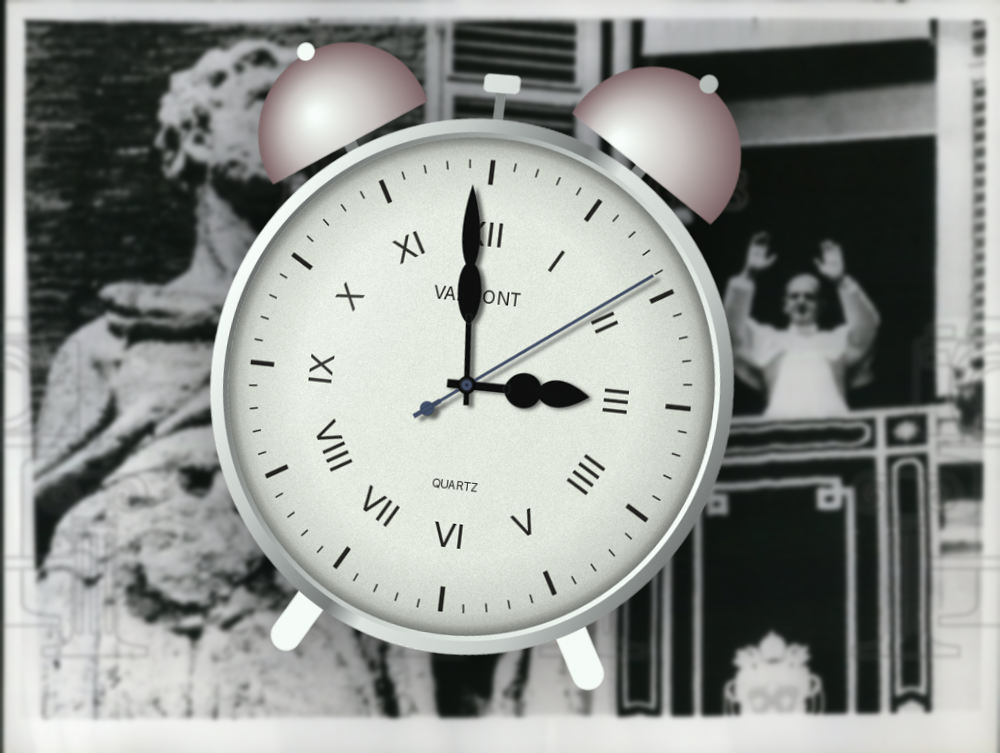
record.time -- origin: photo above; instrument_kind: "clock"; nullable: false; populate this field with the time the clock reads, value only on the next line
2:59:09
